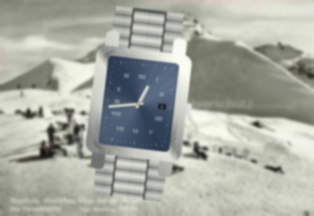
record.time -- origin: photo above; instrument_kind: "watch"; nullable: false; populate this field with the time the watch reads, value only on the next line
12:43
